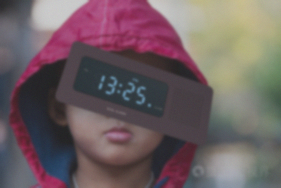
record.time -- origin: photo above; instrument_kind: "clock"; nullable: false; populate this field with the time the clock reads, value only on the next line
13:25
